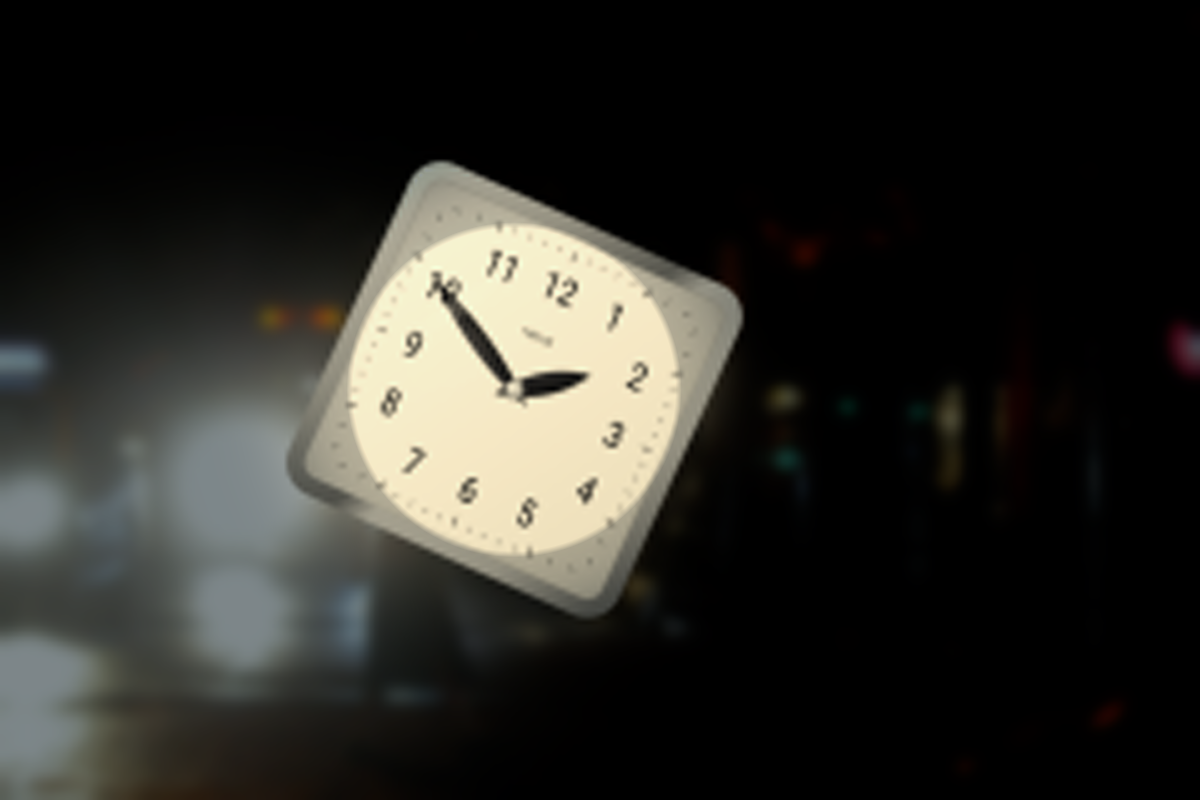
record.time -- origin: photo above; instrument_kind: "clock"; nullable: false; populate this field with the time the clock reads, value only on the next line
1:50
